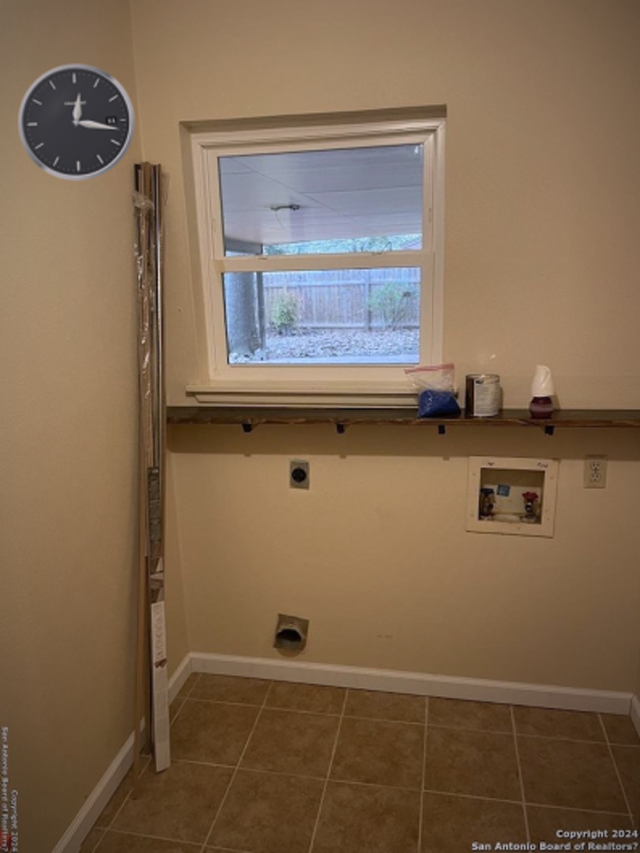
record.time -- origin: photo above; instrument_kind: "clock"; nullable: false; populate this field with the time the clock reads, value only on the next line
12:17
